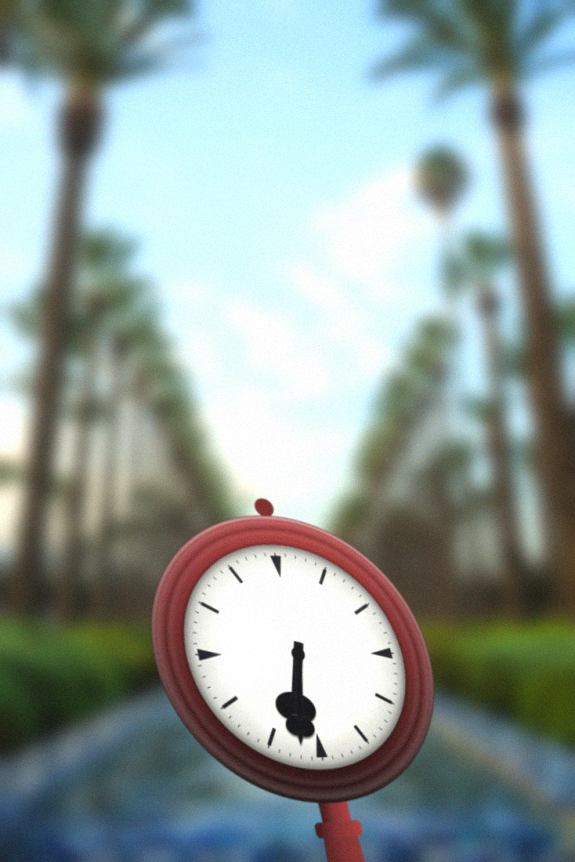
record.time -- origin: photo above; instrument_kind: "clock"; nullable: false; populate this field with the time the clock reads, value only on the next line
6:32
